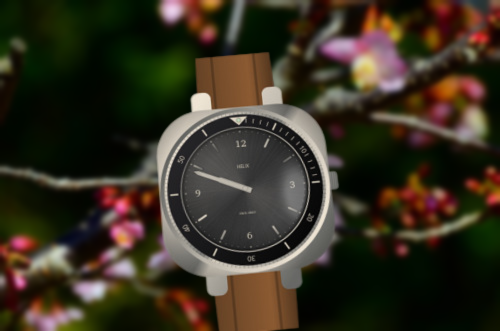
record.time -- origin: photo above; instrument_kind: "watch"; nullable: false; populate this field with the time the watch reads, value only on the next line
9:49
